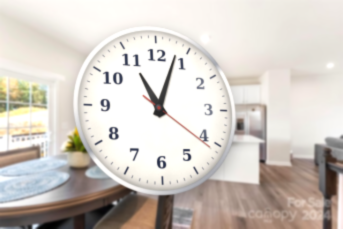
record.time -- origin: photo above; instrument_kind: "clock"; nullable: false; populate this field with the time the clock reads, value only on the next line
11:03:21
